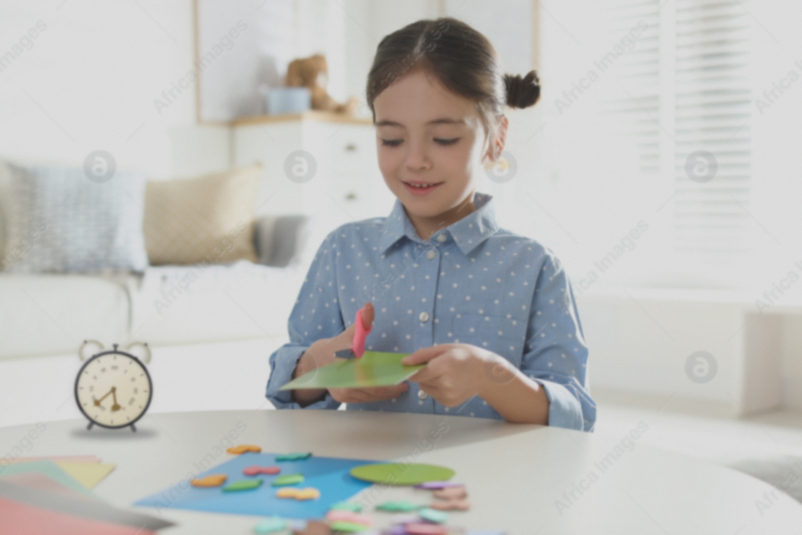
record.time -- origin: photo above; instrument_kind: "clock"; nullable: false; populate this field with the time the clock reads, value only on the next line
5:38
